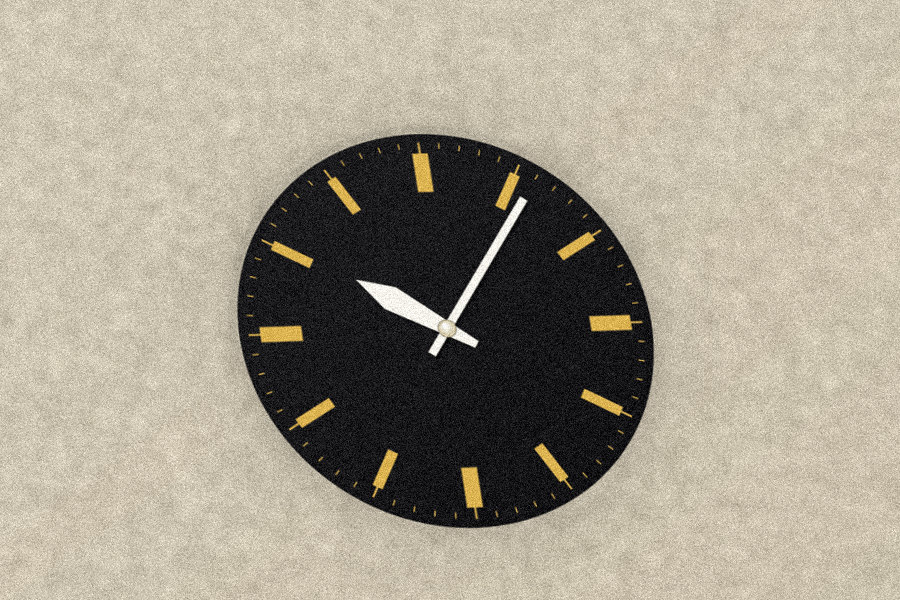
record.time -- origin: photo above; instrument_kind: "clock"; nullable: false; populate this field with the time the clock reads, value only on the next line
10:06
